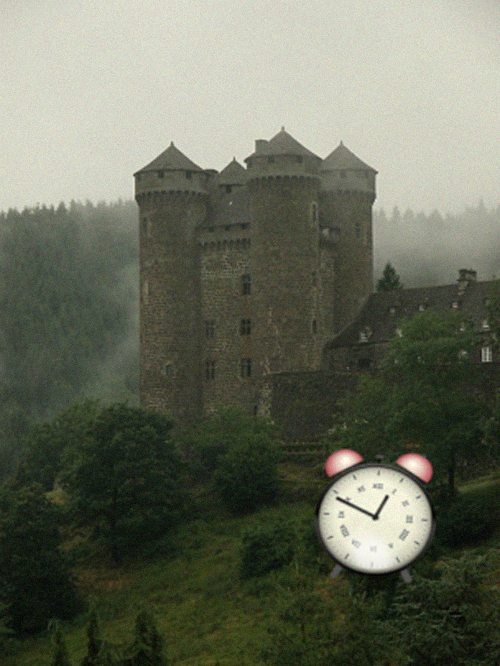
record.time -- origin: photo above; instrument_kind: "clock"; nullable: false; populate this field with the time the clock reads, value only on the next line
12:49
